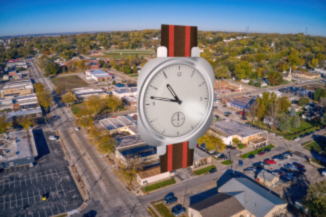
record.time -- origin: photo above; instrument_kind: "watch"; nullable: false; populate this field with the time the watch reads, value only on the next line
10:47
